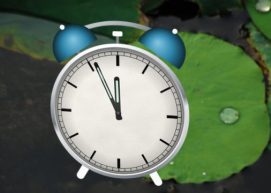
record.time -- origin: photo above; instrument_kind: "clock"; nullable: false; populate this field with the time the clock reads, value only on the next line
11:56
